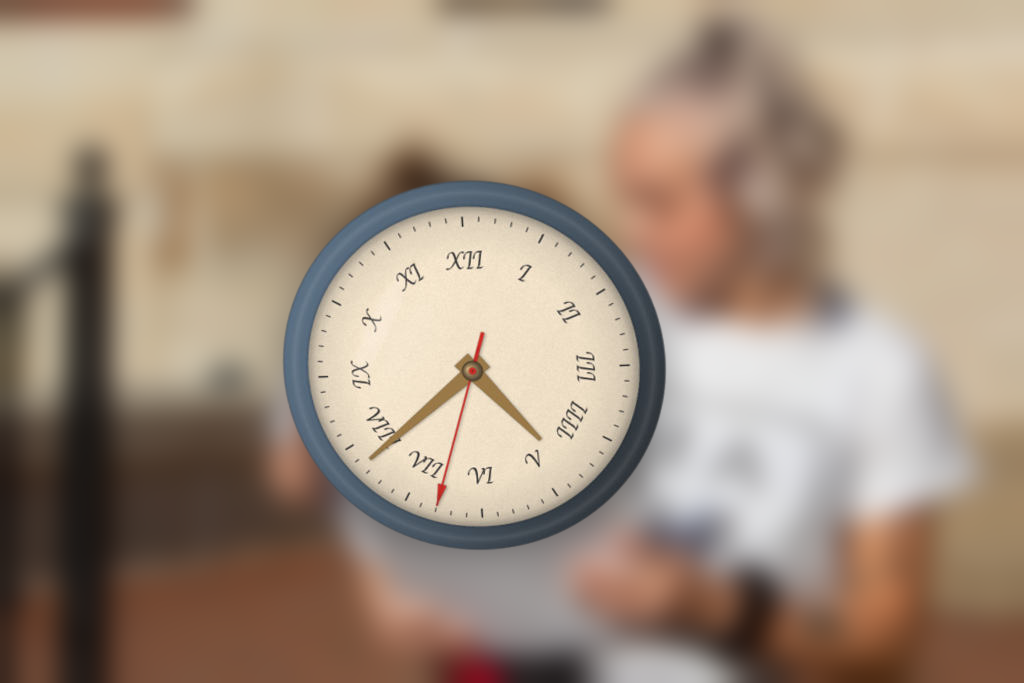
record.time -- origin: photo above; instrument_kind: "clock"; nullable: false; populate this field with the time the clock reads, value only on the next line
4:38:33
